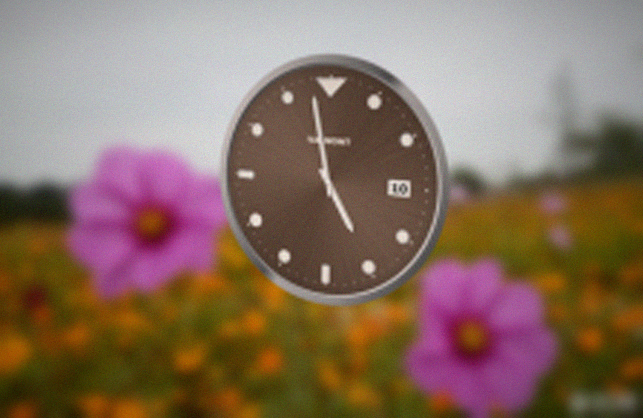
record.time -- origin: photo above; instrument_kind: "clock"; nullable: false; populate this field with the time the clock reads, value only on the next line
4:58
